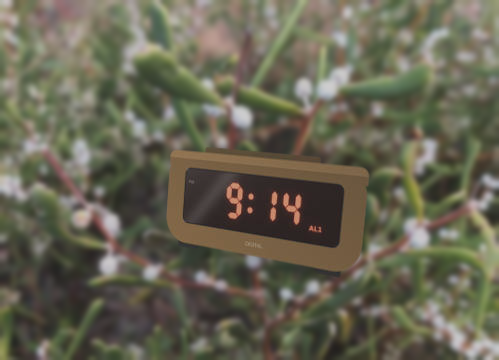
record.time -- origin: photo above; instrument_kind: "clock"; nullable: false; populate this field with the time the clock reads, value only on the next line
9:14
